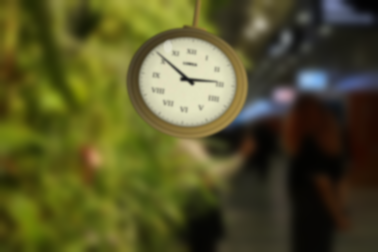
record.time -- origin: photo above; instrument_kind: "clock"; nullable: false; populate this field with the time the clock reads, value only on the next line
2:51
